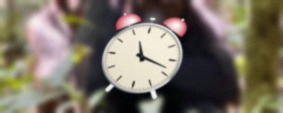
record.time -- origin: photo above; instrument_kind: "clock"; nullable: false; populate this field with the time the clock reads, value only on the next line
11:18
